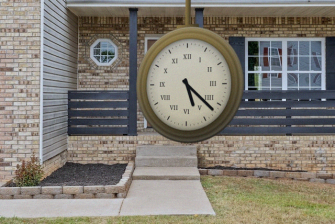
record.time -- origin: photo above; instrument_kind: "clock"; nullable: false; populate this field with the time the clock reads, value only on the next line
5:22
